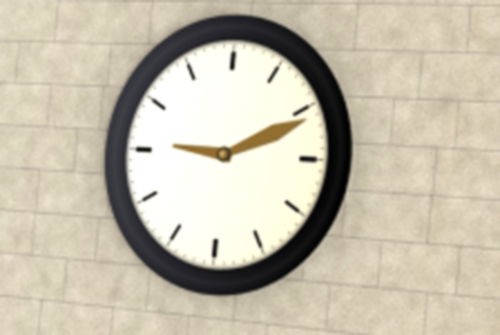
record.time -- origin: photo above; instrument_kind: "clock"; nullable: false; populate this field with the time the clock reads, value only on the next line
9:11
